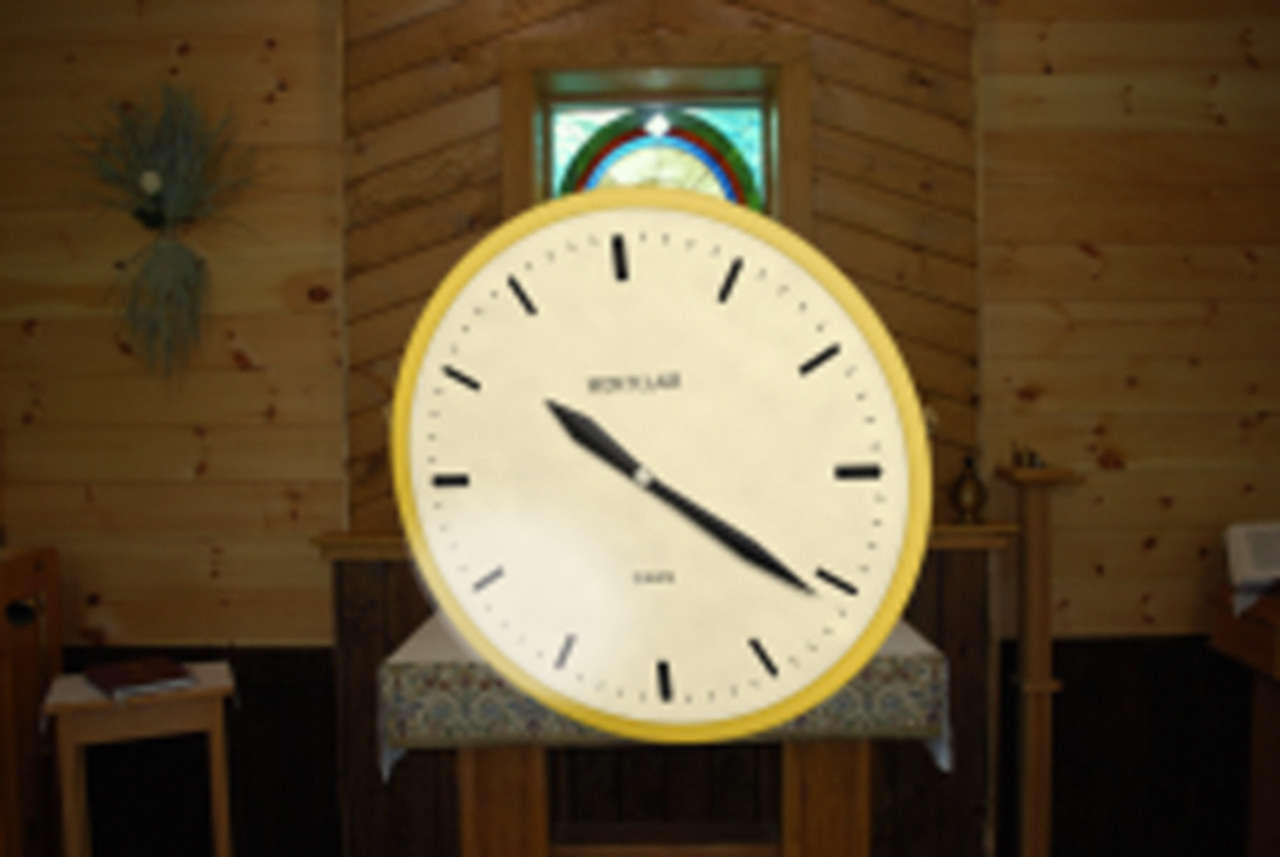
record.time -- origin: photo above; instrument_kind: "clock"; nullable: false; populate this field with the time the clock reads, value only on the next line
10:21
